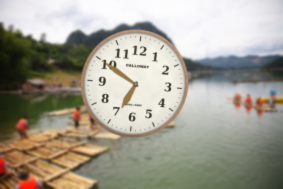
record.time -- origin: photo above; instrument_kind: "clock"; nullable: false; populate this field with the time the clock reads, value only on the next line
6:50
